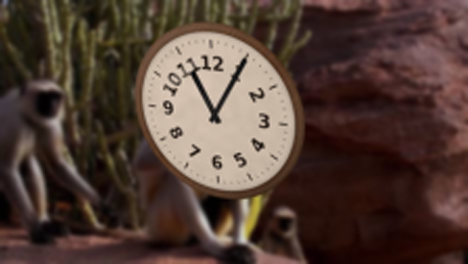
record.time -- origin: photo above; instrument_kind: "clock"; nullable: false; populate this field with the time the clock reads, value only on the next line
11:05
